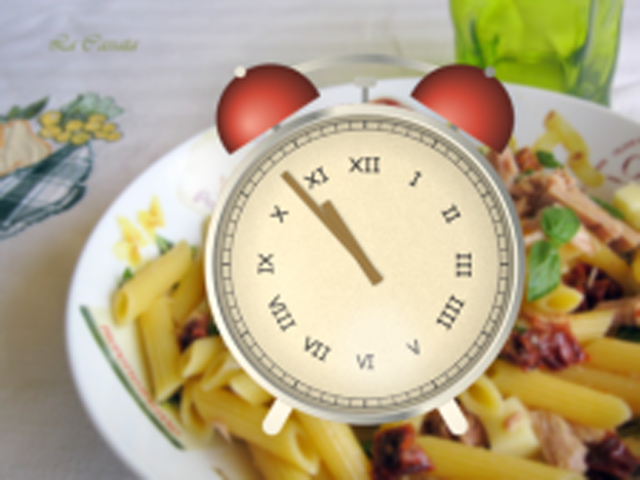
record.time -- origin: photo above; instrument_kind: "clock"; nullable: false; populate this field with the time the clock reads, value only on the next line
10:53
